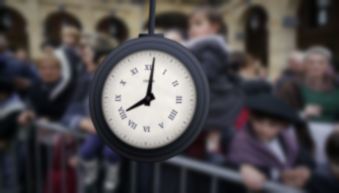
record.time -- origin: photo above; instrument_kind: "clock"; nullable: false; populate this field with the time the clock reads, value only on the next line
8:01
